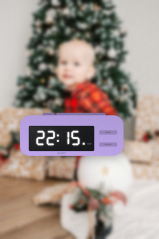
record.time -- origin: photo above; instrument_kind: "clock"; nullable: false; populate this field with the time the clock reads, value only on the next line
22:15
